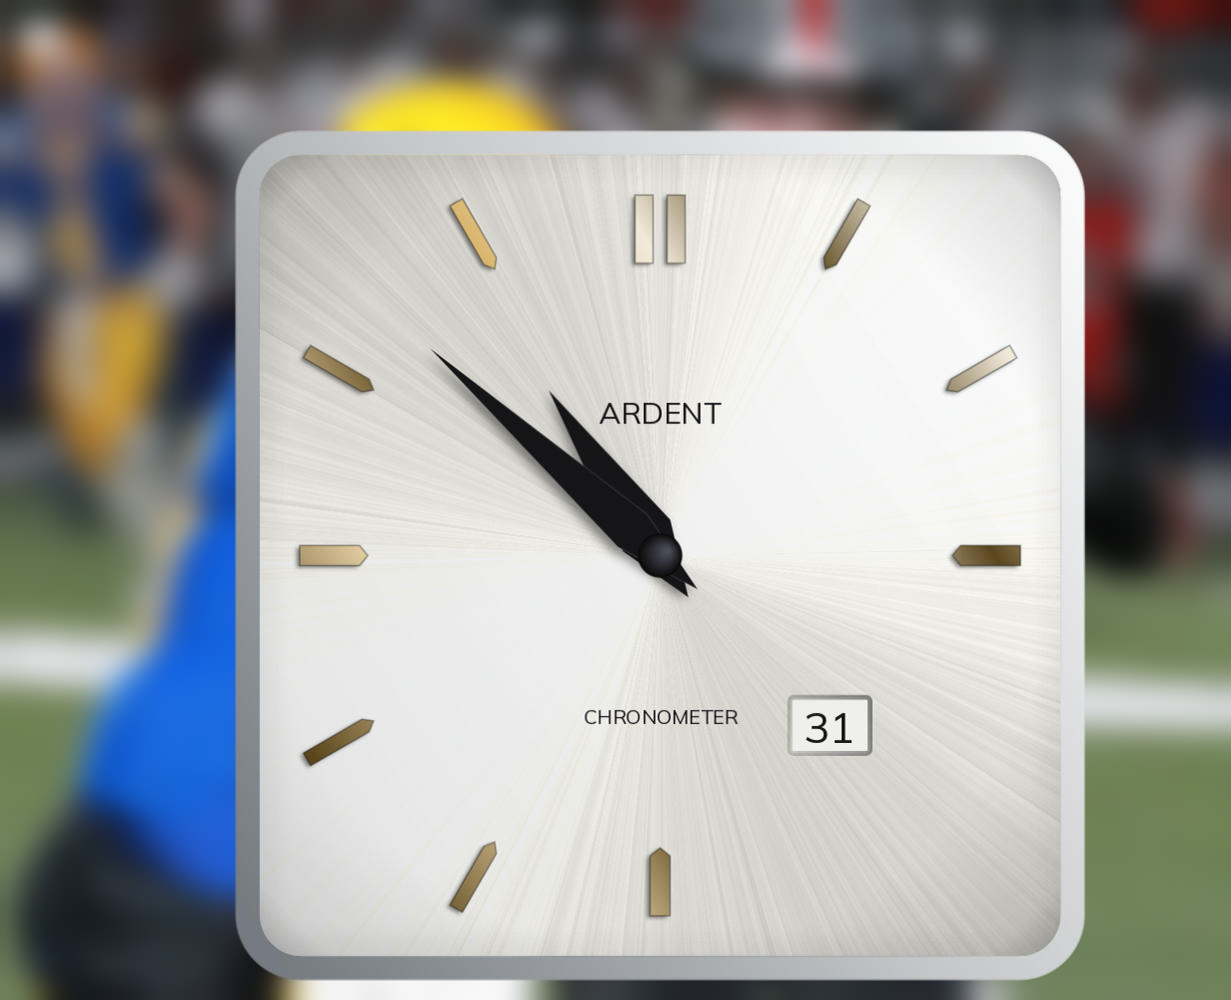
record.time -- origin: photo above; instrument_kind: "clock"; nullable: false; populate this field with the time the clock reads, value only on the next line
10:52
